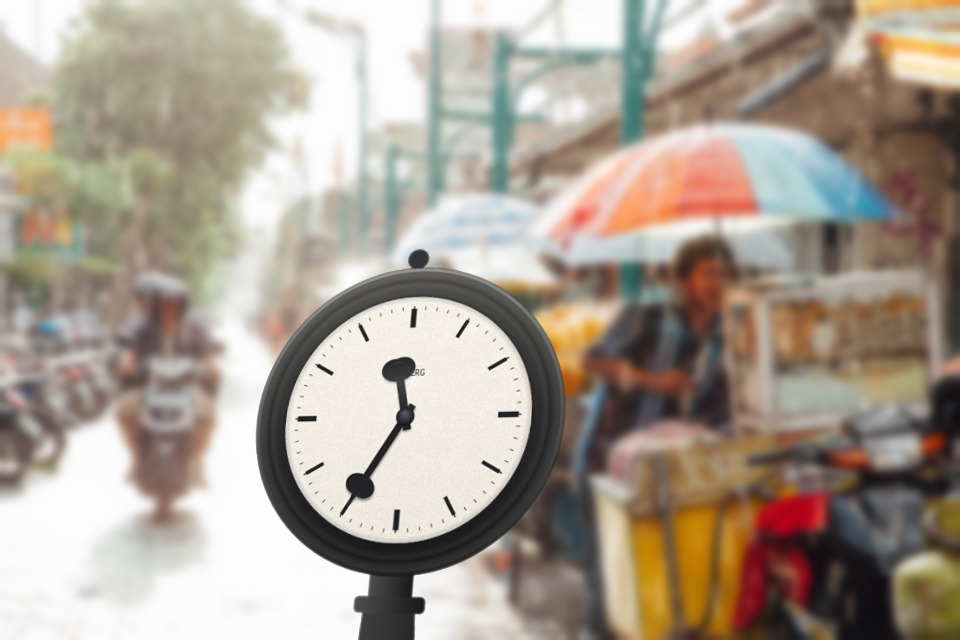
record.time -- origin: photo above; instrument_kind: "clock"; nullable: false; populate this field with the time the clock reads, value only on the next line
11:35
